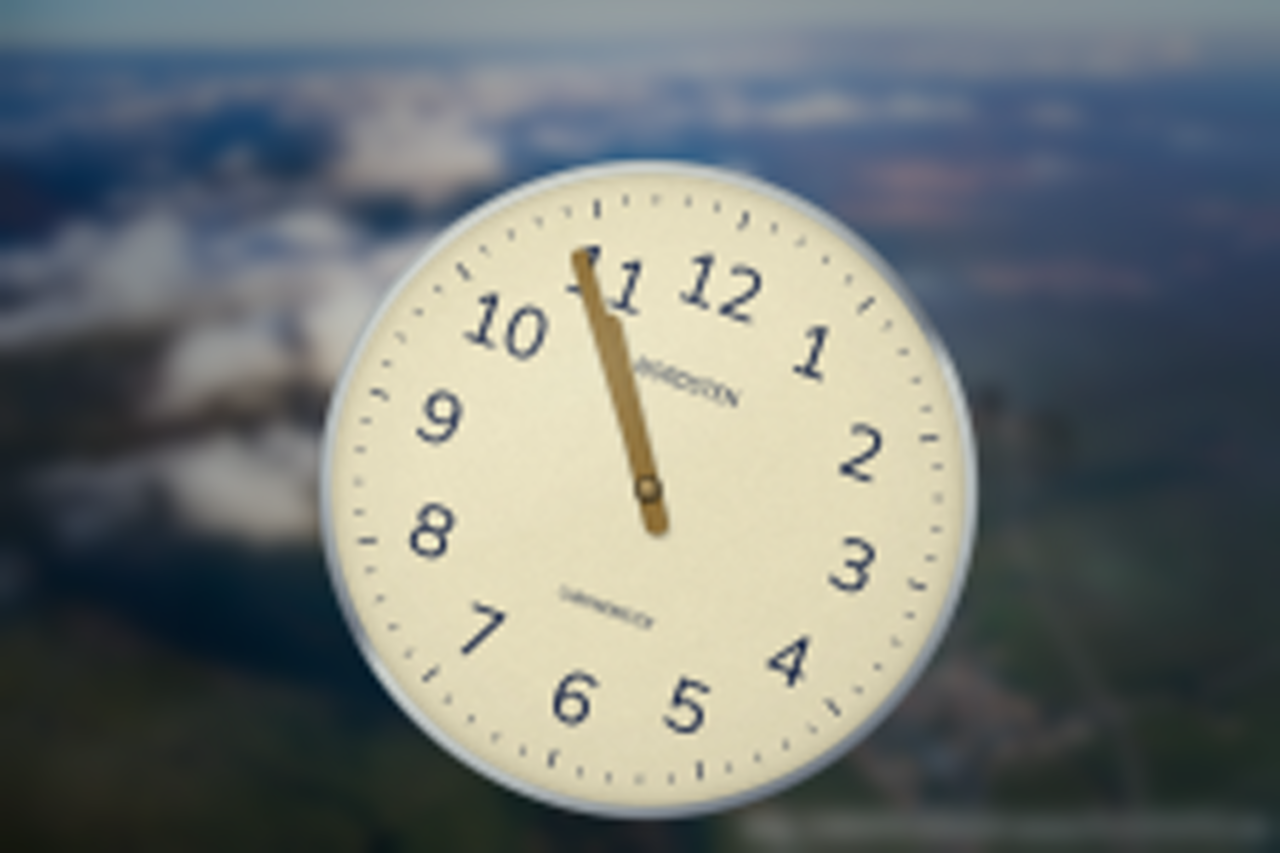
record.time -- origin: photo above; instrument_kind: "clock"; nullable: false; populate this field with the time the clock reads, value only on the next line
10:54
